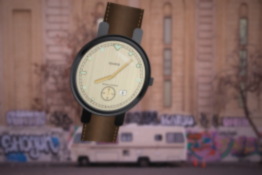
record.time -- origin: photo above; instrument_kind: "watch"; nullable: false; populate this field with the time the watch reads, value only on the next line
8:07
